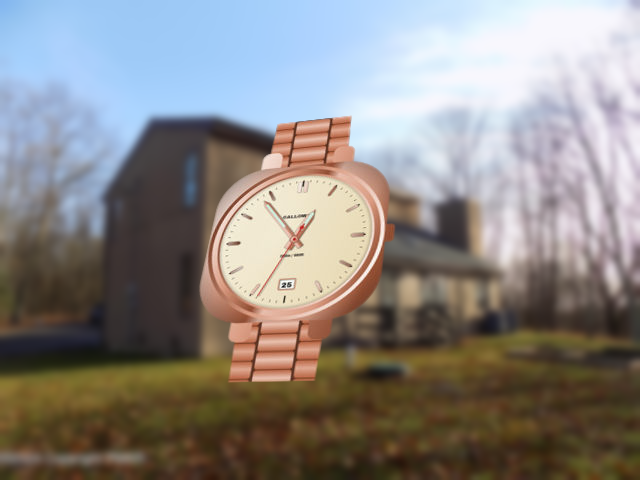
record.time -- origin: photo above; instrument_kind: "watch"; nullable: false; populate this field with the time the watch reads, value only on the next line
12:53:34
